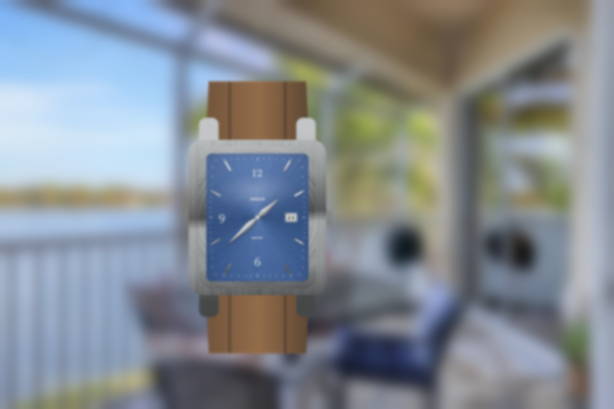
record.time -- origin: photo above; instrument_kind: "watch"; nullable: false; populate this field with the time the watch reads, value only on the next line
1:38
